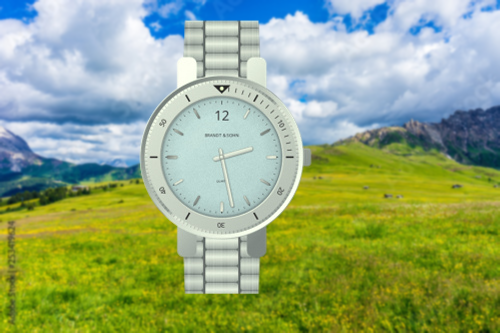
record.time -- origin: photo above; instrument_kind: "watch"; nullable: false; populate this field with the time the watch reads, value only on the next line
2:28
